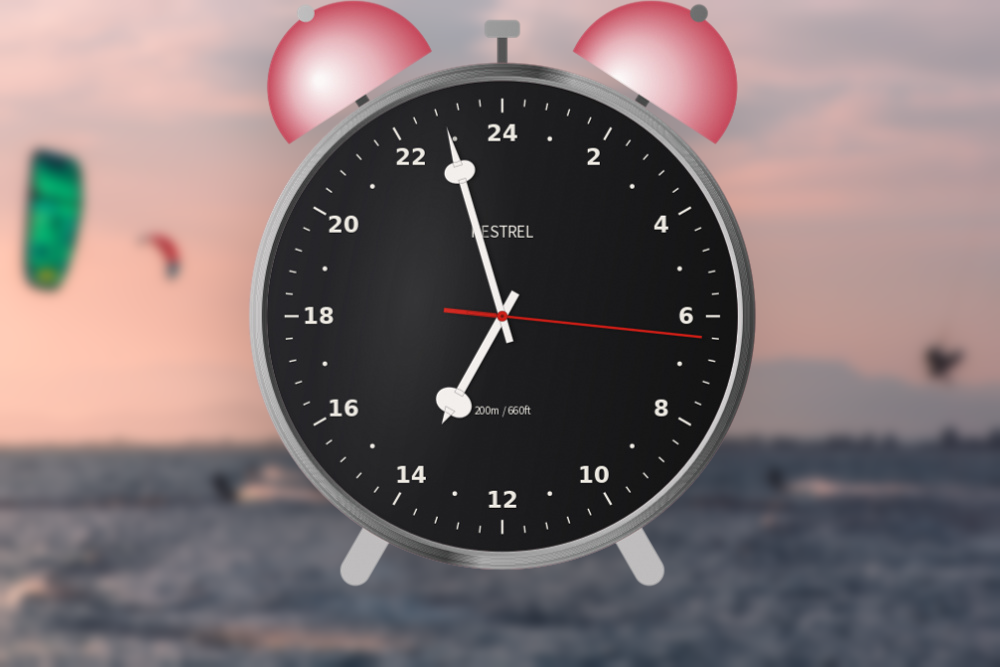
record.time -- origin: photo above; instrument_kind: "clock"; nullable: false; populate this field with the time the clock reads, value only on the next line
13:57:16
